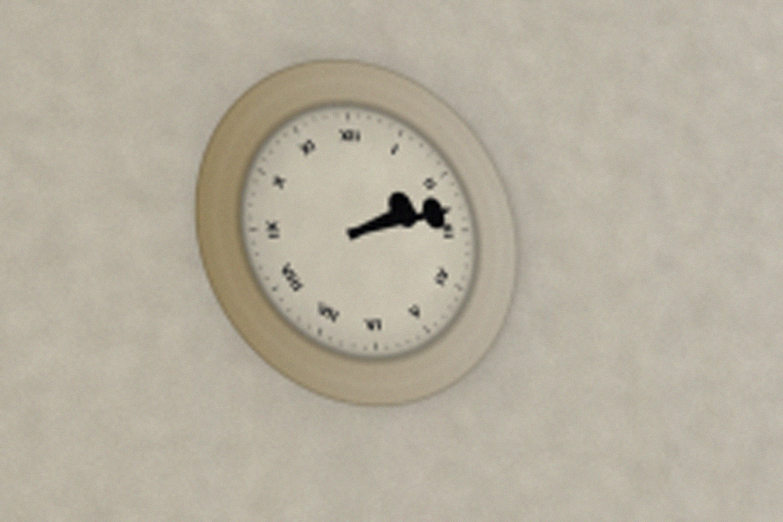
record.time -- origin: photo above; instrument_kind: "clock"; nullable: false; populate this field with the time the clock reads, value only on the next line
2:13
